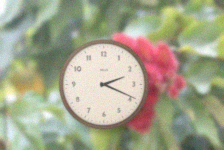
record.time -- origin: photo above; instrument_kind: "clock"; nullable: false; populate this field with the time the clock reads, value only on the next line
2:19
